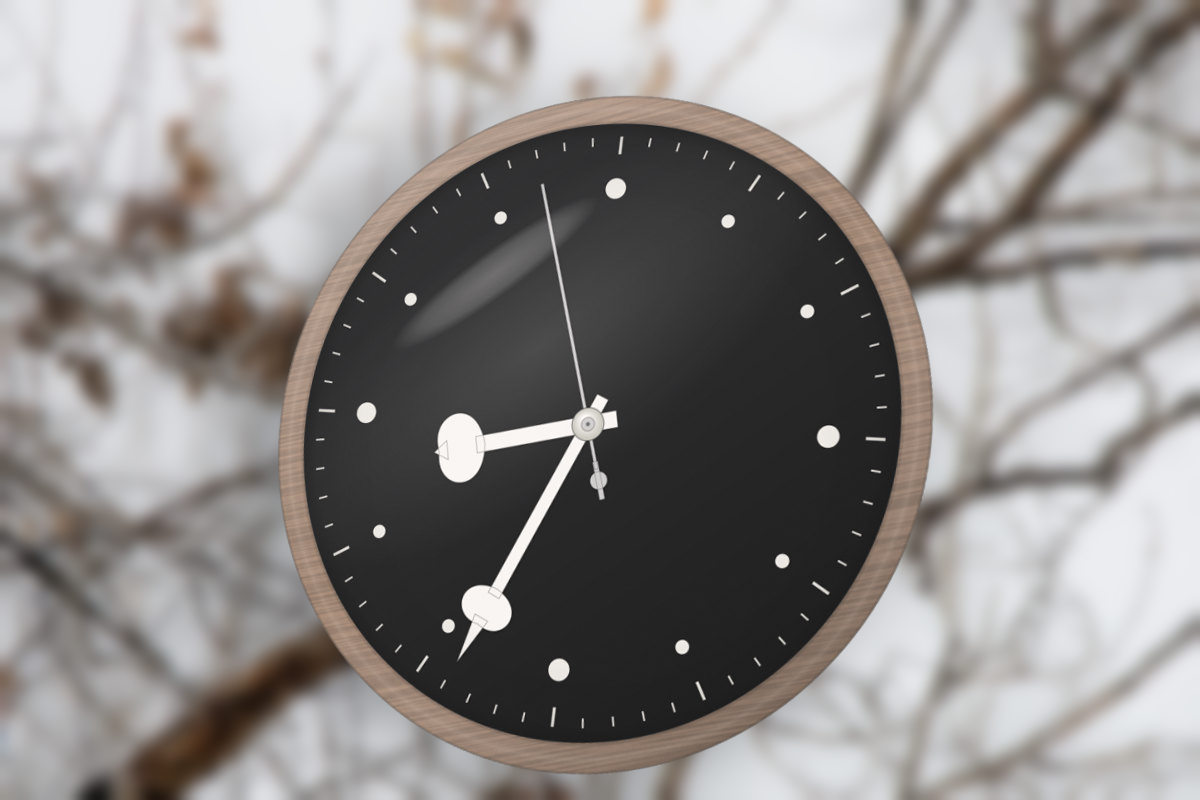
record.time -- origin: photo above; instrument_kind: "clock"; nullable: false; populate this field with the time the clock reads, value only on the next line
8:33:57
